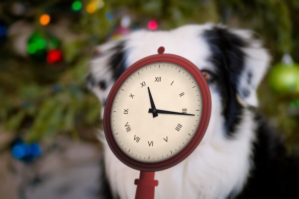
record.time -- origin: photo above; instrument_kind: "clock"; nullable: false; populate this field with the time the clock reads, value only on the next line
11:16
